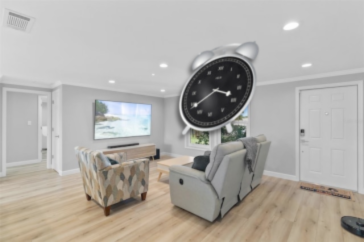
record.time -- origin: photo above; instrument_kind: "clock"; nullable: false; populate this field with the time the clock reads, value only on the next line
3:39
